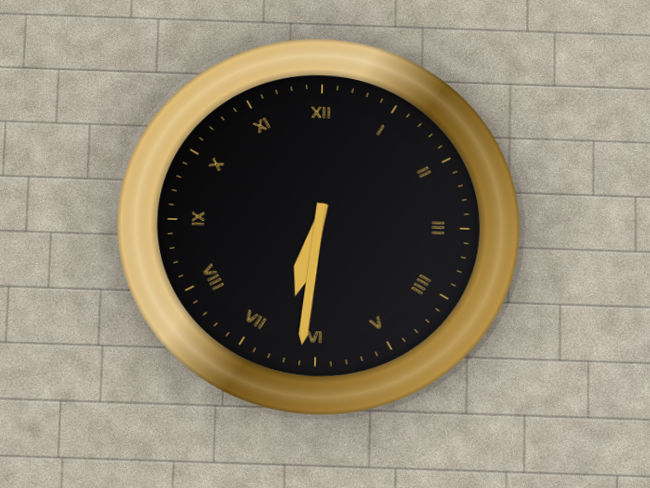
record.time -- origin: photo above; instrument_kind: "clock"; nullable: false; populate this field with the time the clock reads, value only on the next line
6:31
